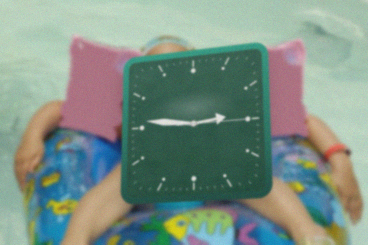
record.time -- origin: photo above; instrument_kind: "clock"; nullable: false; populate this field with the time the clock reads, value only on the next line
2:46:15
